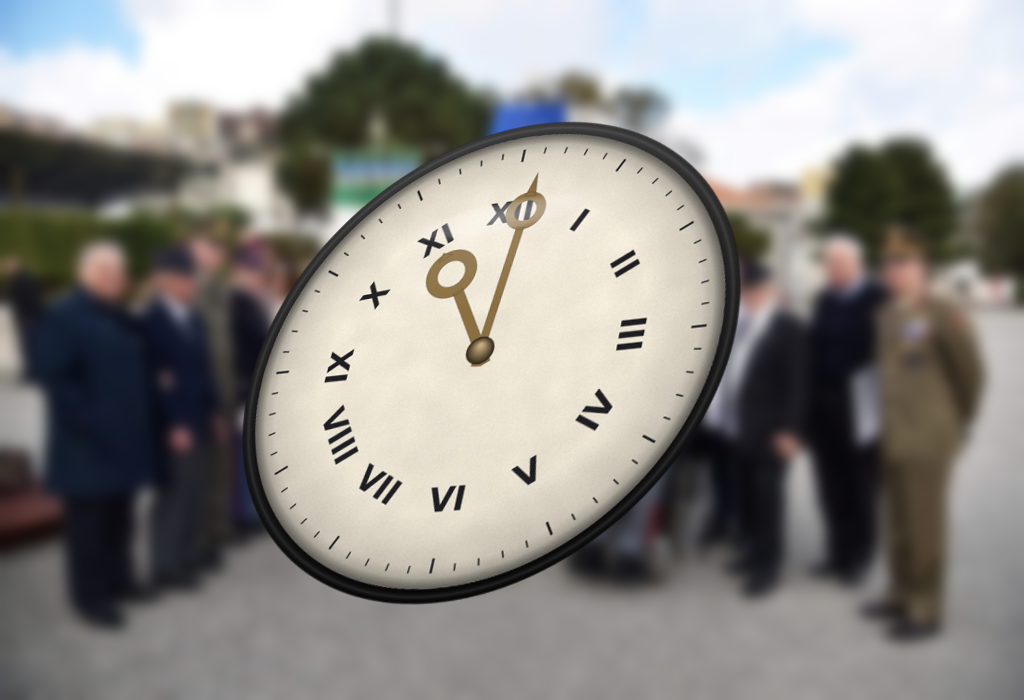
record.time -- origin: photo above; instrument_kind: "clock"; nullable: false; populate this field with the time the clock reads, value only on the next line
11:01
